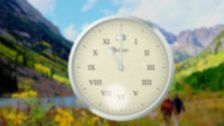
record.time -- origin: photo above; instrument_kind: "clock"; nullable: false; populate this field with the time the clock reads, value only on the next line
11:00
